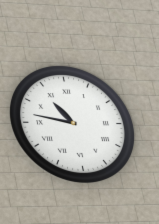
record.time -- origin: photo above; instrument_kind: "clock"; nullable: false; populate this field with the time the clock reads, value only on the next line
10:47
